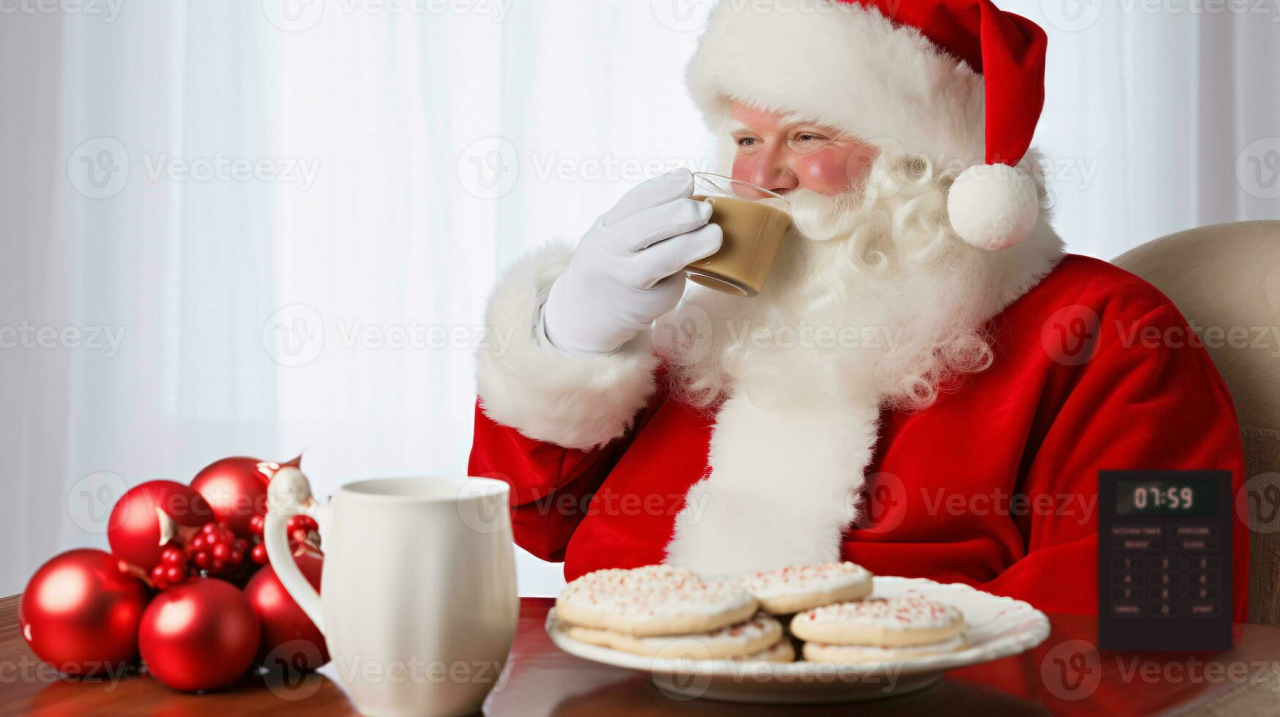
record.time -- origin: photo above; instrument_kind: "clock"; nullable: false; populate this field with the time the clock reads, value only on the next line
7:59
